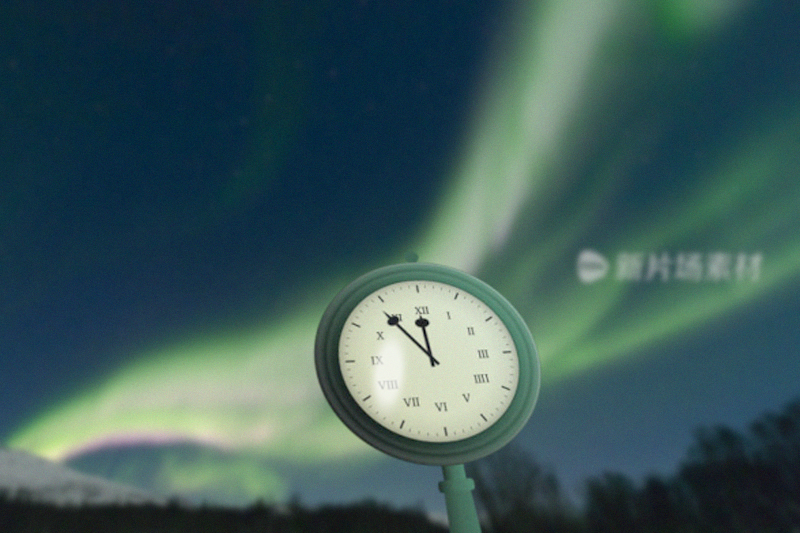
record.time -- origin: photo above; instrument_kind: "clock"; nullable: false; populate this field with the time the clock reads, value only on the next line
11:54
